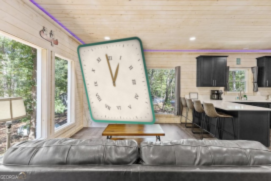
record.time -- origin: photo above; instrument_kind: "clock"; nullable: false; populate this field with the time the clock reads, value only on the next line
12:59
